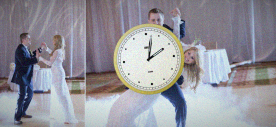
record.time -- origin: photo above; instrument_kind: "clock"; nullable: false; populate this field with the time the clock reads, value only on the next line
2:02
